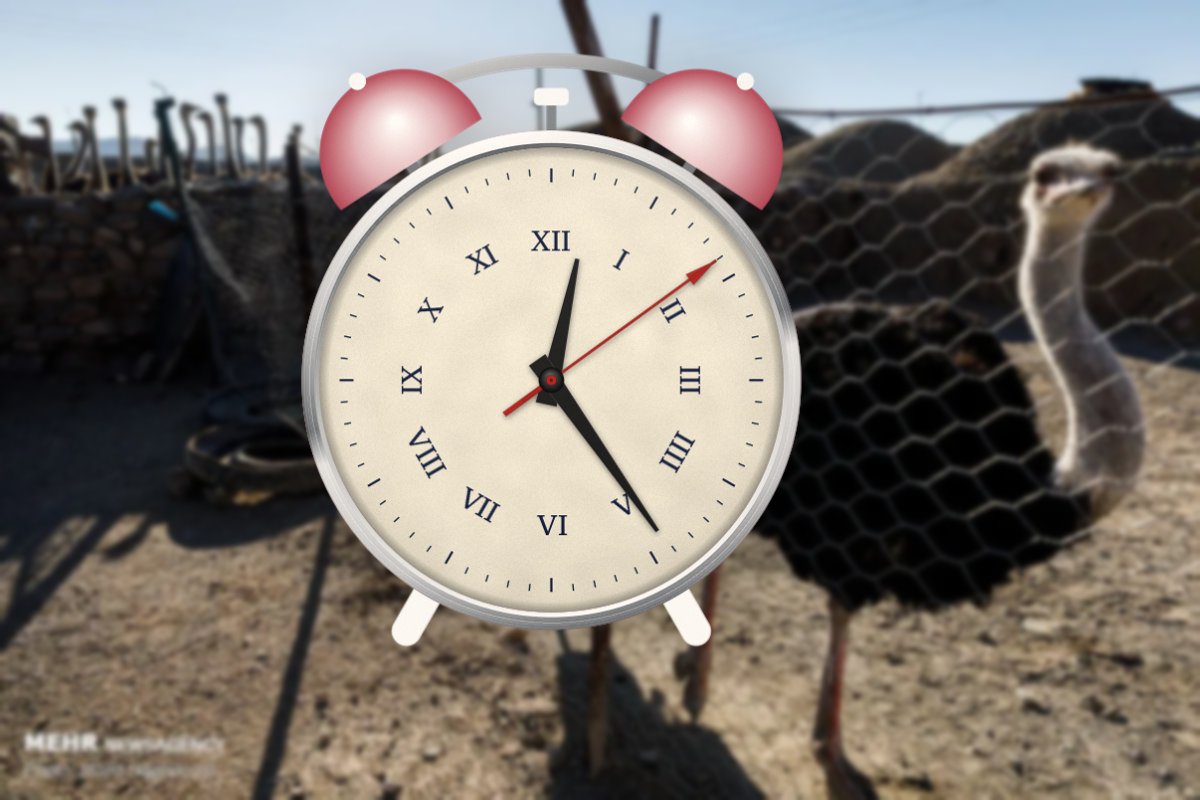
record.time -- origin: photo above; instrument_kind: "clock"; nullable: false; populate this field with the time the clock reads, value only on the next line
12:24:09
